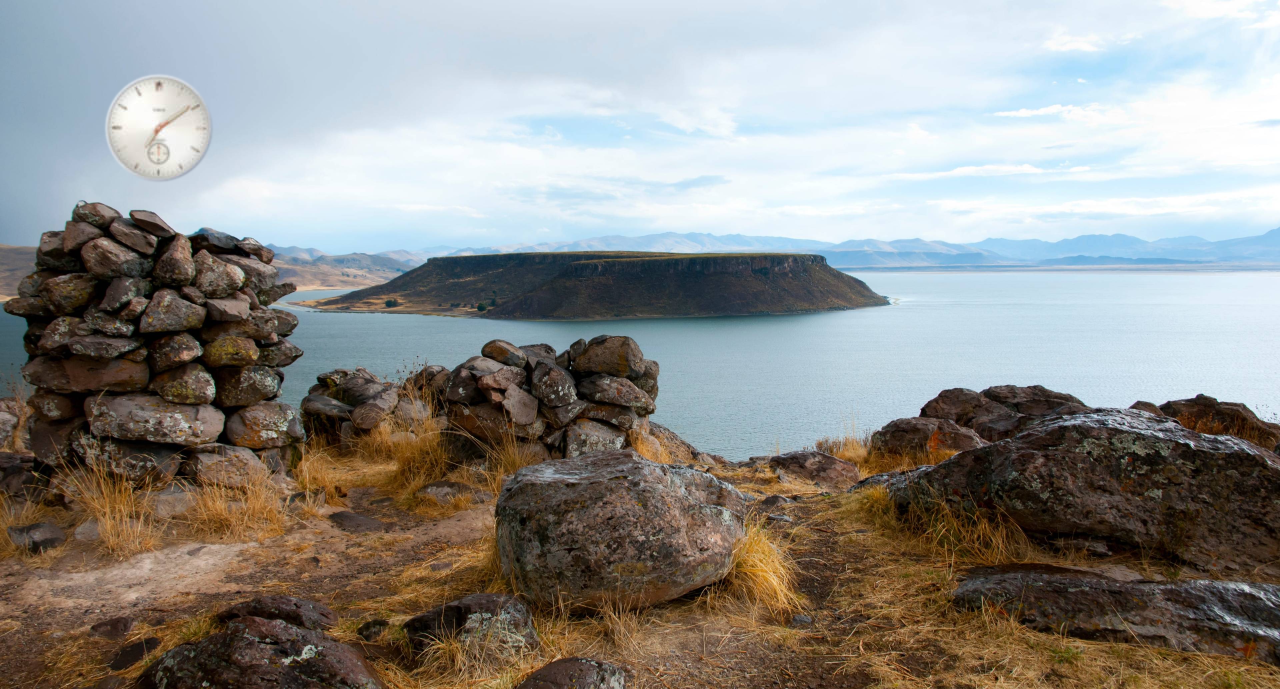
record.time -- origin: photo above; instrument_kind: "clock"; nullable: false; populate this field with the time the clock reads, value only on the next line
7:09
